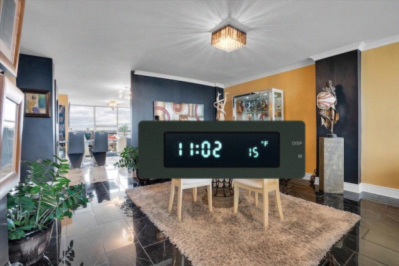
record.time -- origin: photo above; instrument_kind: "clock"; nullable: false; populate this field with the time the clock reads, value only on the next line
11:02
